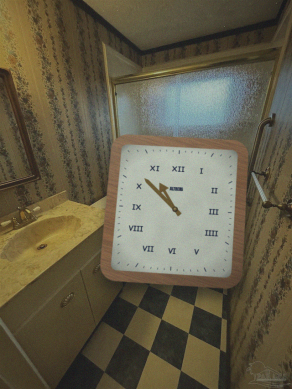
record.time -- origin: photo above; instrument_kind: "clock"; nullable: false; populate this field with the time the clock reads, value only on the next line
10:52
